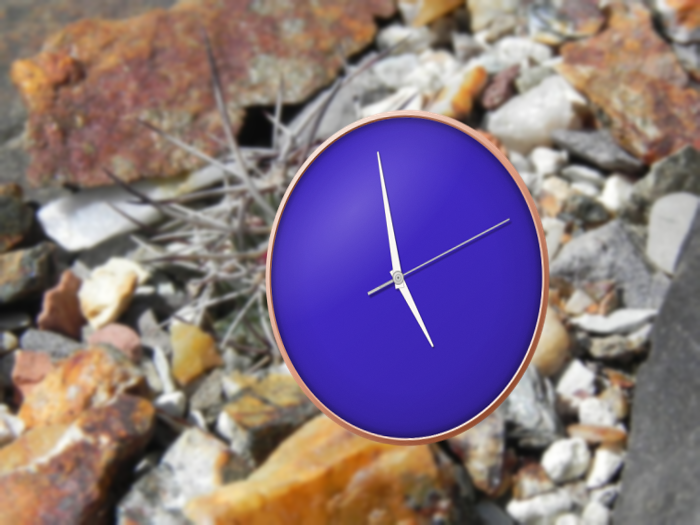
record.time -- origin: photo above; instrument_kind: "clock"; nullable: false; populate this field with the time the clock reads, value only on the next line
4:58:11
